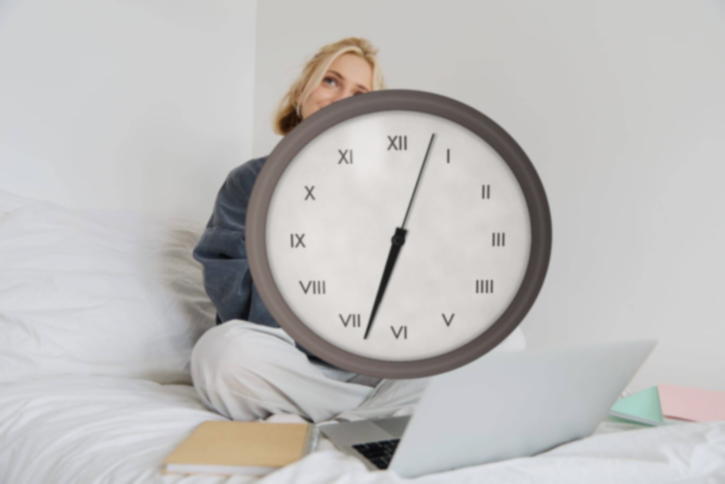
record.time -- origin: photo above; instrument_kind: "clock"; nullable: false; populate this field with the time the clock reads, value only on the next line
6:33:03
